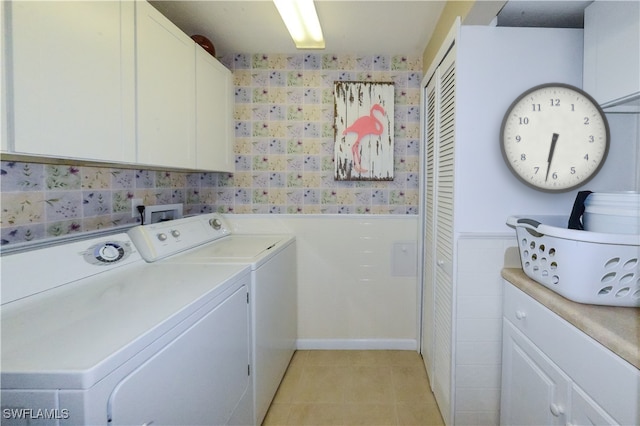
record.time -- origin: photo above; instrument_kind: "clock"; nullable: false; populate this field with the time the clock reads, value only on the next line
6:32
